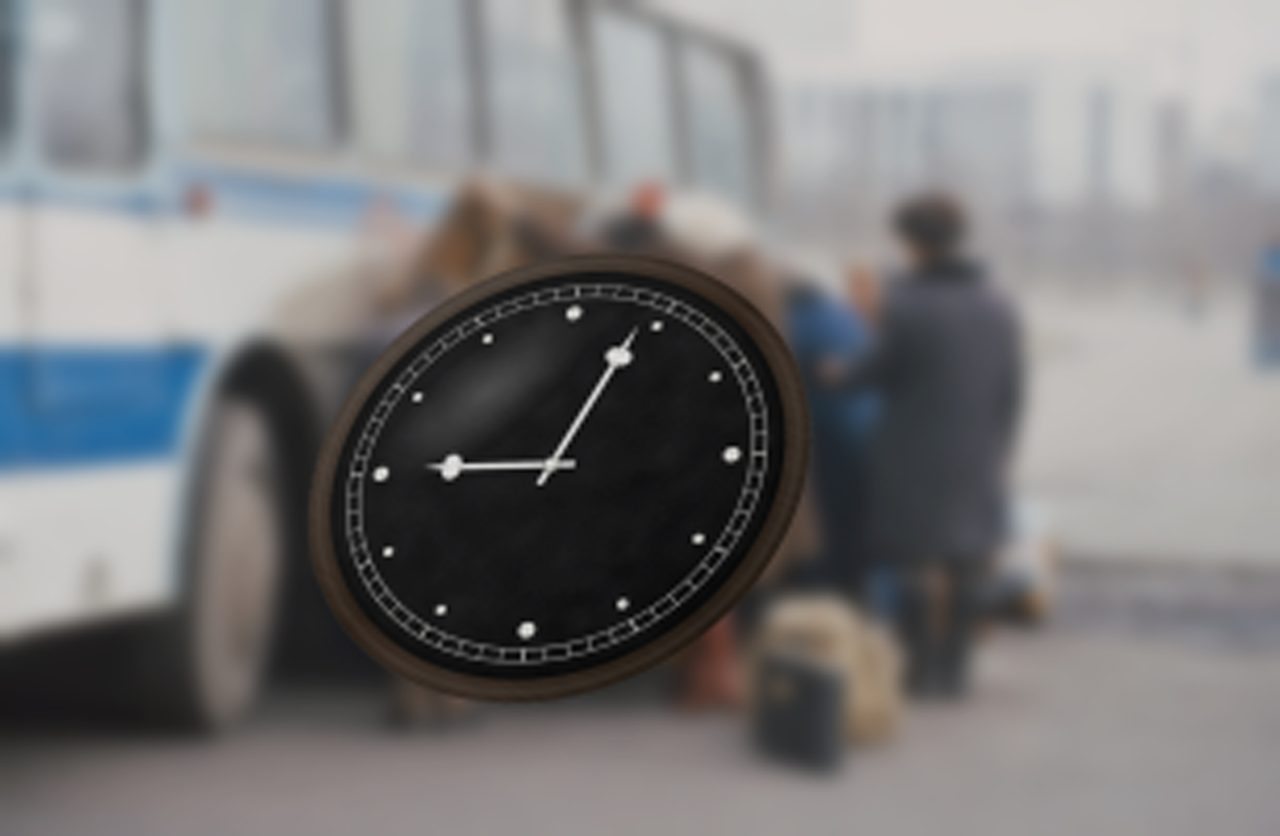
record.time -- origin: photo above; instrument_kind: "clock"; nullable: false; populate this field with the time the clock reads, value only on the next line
9:04
